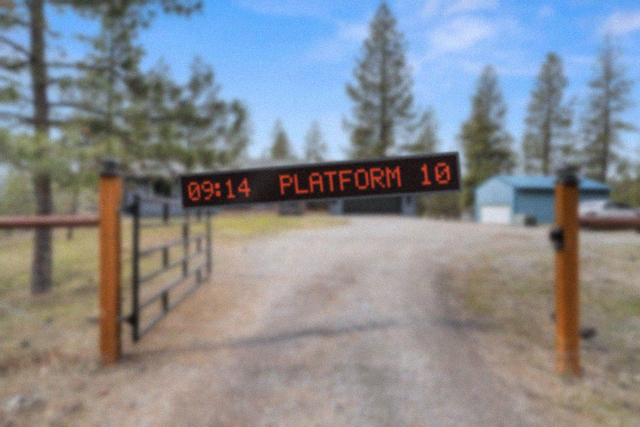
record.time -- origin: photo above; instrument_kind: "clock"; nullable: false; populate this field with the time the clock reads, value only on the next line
9:14
